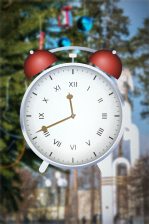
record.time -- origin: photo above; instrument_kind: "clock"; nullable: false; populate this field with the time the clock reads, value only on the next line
11:41
